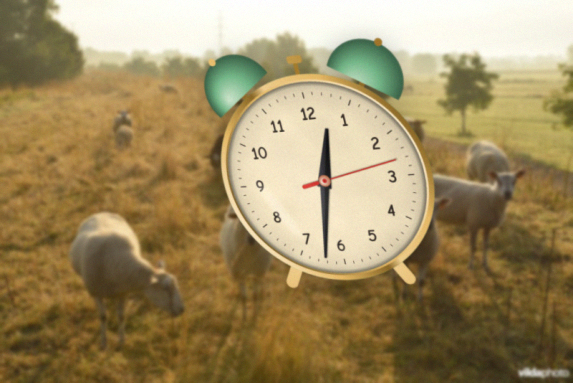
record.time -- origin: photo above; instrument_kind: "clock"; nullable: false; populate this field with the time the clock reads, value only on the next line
12:32:13
